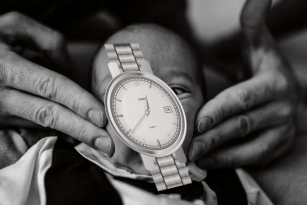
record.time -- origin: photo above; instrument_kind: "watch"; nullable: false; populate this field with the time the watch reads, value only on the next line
12:39
